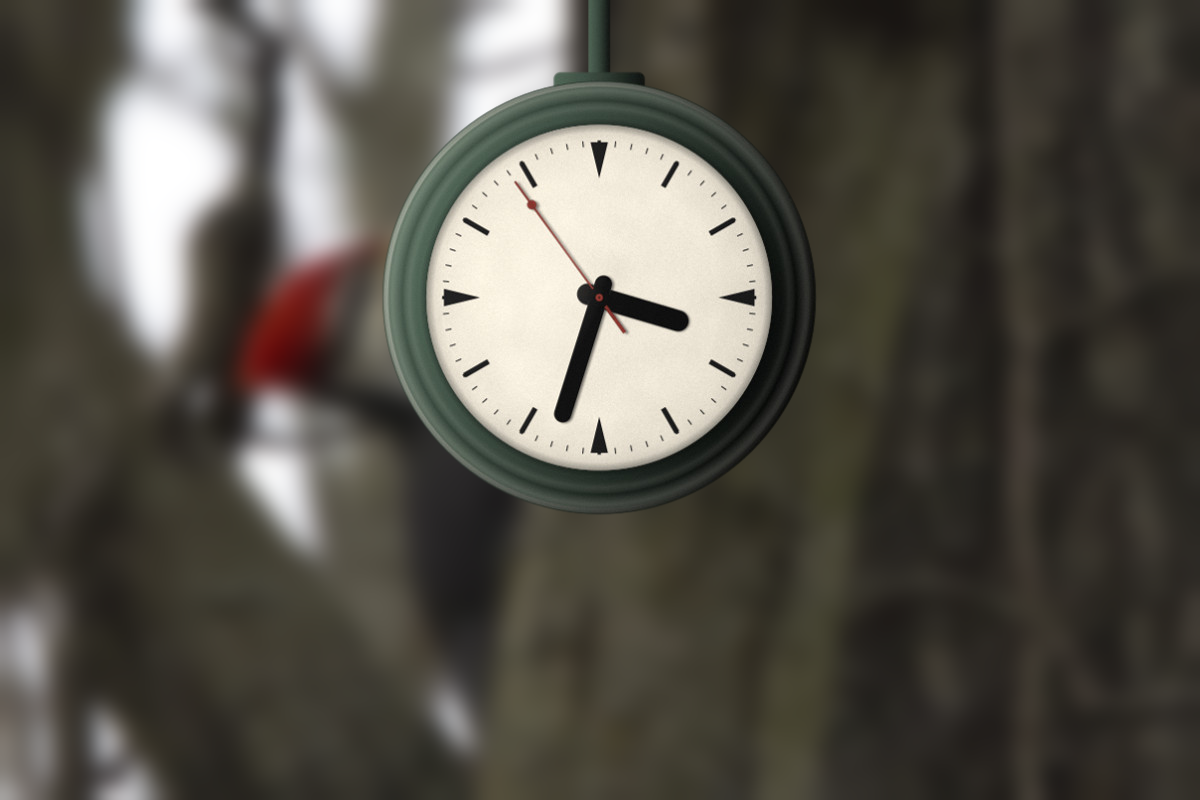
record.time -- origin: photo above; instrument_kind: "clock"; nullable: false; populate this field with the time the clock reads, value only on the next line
3:32:54
